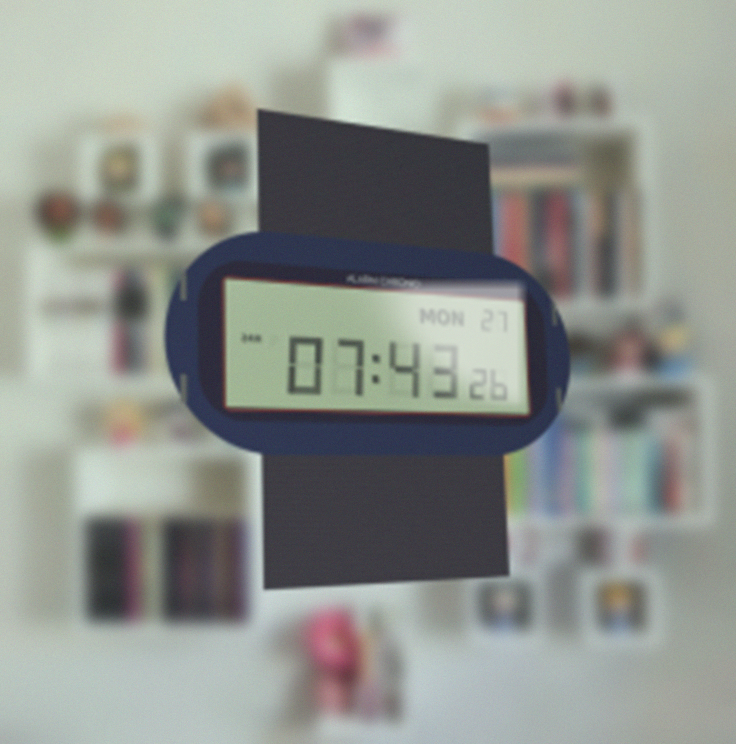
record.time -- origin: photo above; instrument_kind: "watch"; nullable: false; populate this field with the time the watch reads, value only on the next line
7:43:26
